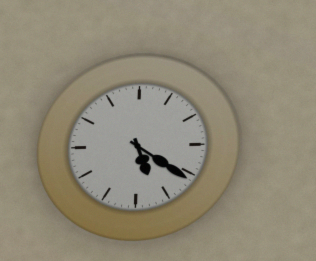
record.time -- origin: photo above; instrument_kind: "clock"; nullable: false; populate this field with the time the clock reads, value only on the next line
5:21
